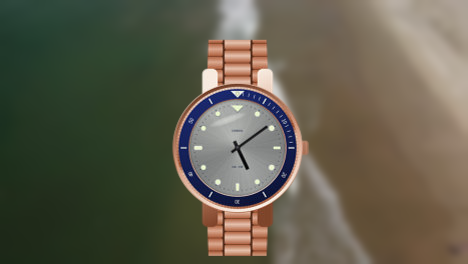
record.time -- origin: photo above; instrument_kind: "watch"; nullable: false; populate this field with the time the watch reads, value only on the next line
5:09
